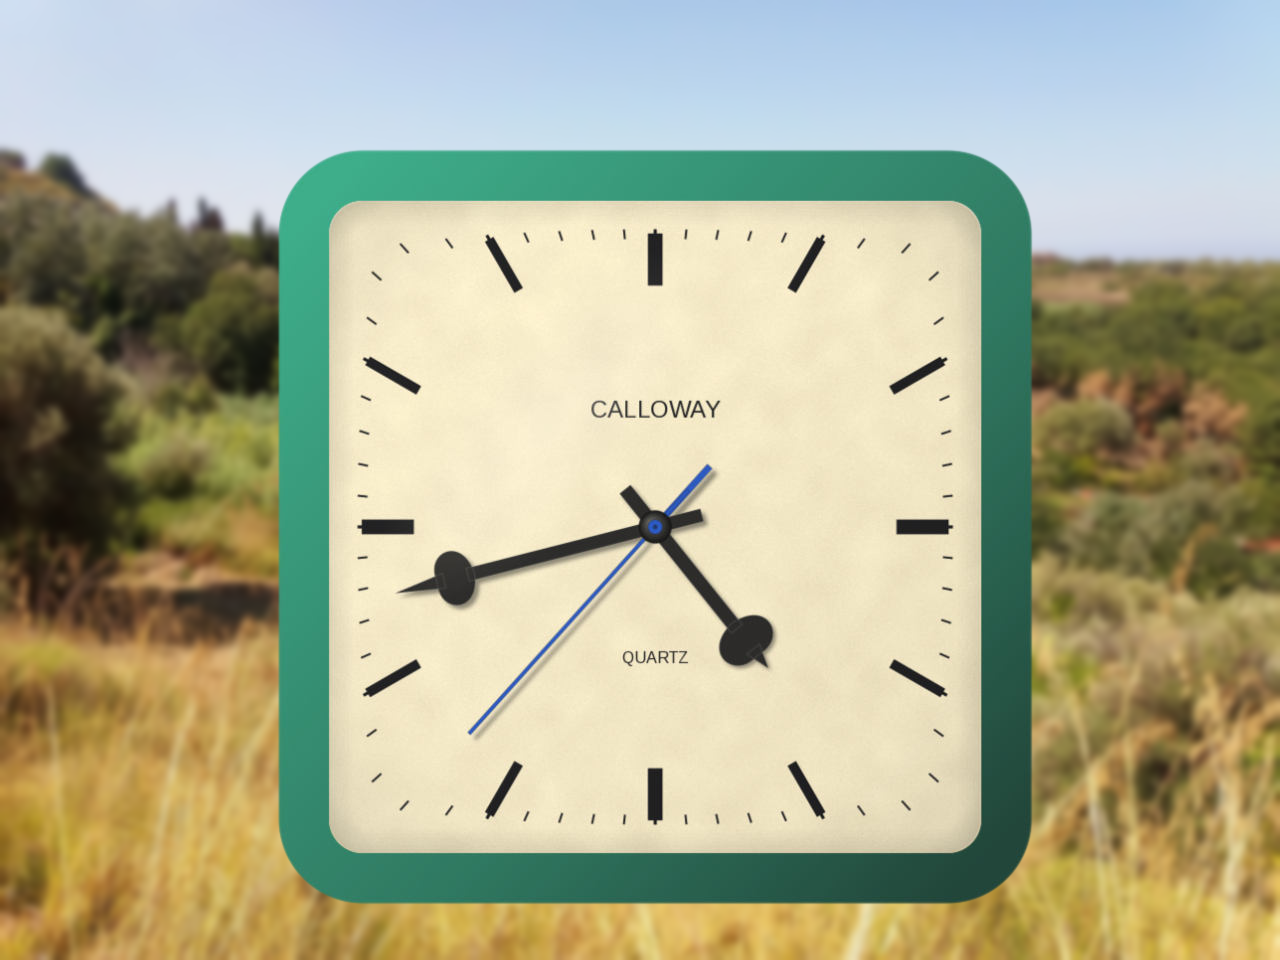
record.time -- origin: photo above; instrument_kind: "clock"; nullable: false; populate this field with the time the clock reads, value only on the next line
4:42:37
